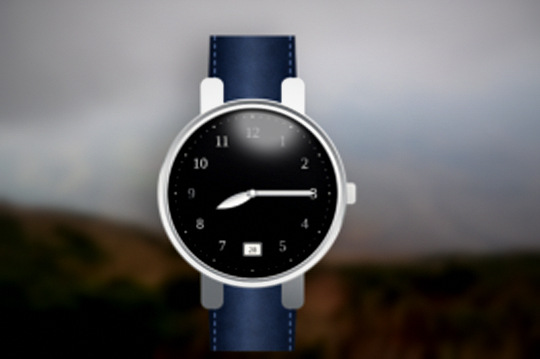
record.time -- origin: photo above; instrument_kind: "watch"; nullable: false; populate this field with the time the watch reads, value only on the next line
8:15
